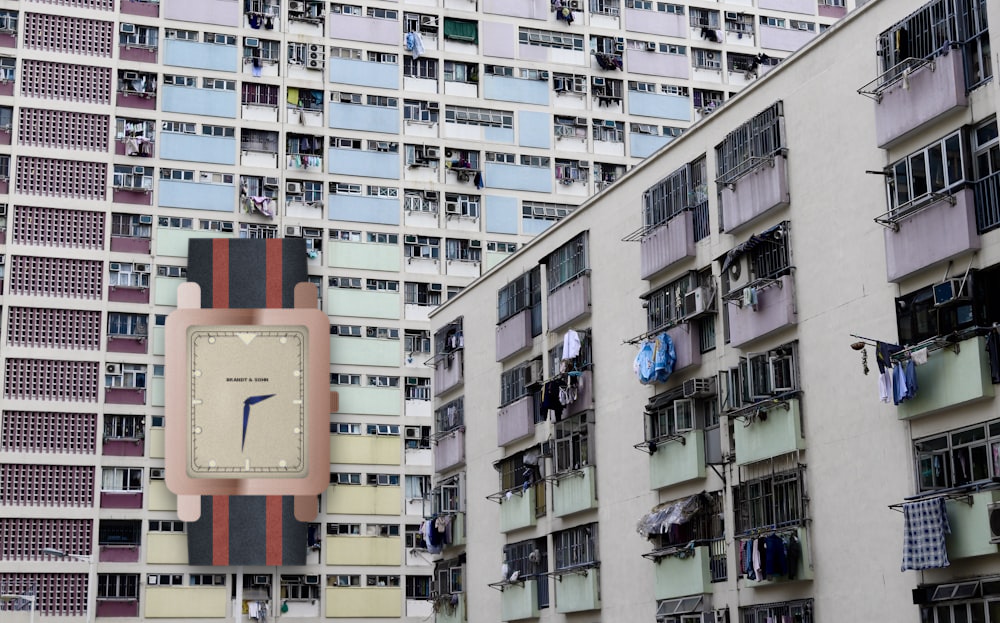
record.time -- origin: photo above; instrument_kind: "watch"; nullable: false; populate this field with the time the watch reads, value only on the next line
2:31
